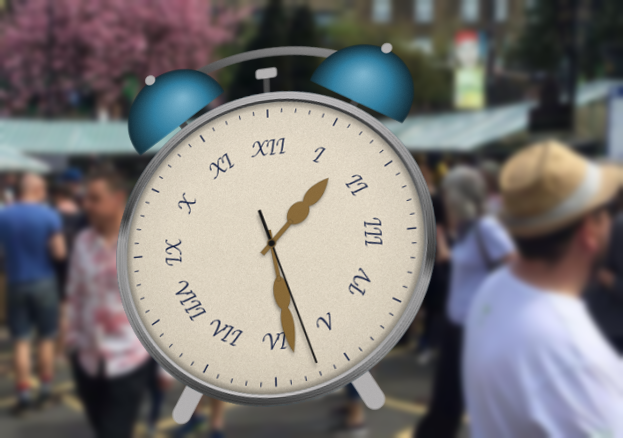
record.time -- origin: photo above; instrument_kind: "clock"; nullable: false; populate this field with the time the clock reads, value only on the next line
1:28:27
